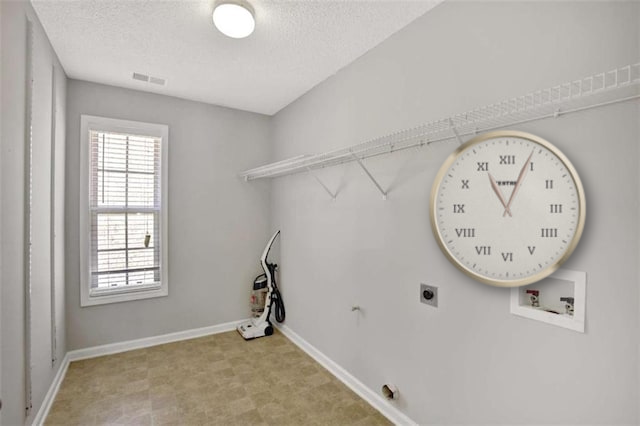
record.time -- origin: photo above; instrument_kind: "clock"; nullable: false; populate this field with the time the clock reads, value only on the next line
11:04
